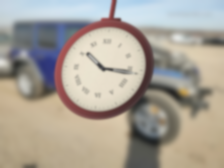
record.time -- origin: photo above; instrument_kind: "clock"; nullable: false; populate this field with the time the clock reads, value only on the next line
10:16
